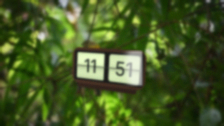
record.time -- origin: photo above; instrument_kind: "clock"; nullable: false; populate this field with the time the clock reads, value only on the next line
11:51
